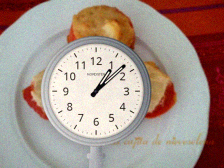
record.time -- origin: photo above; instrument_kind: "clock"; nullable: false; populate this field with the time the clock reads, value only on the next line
1:08
